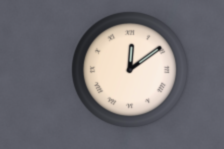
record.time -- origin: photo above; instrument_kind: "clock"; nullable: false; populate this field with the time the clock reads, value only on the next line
12:09
